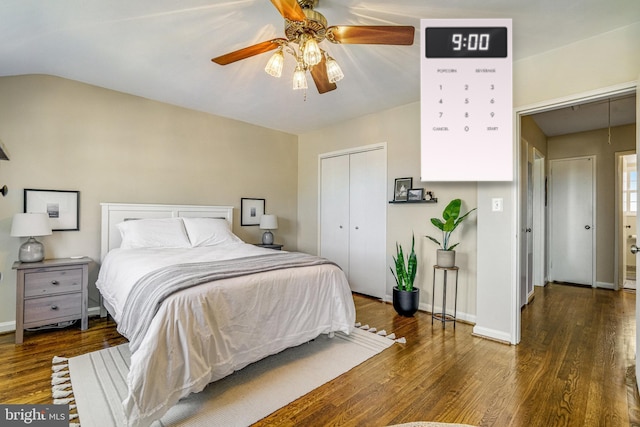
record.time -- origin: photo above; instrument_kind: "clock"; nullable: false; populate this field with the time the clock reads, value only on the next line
9:00
